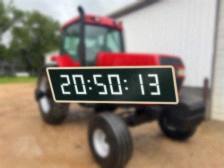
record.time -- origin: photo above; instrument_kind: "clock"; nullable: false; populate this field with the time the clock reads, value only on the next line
20:50:13
